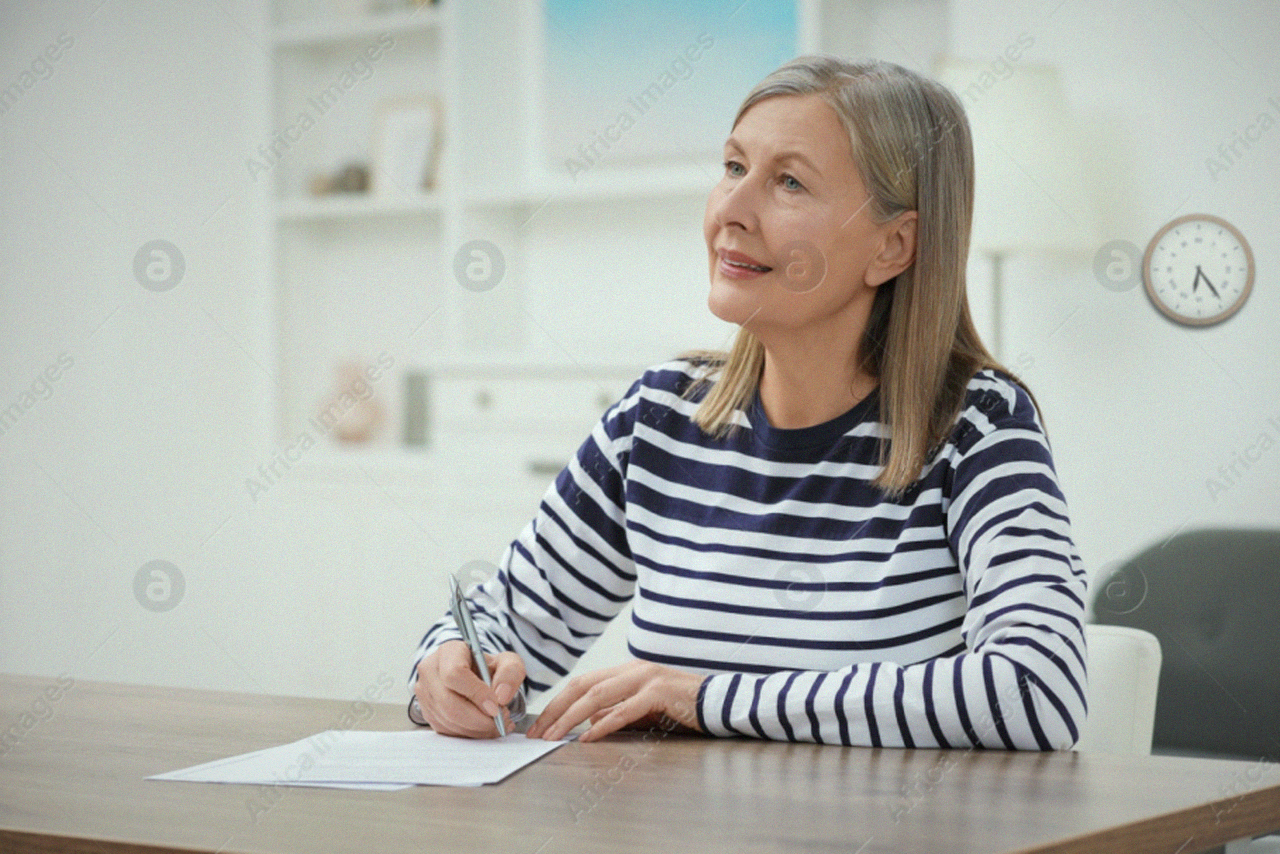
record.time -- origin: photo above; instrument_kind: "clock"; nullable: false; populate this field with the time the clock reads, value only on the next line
6:24
